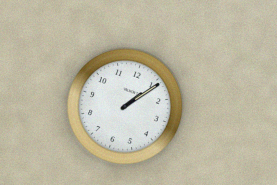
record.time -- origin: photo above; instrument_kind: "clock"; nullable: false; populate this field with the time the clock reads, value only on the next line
1:06
